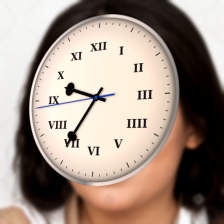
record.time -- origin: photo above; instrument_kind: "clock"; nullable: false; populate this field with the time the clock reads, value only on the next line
9:35:44
